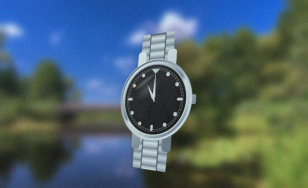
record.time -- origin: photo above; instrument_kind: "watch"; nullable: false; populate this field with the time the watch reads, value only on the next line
11:00
